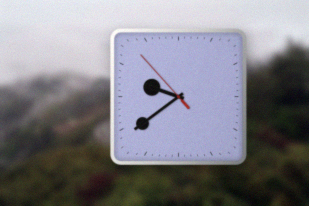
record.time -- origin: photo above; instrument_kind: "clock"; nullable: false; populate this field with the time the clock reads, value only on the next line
9:38:53
